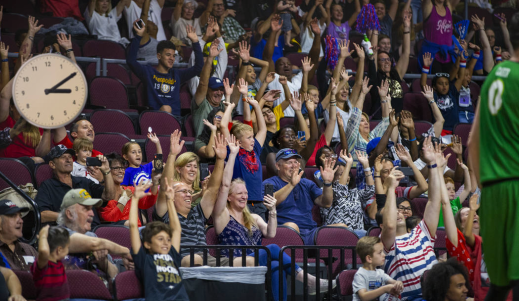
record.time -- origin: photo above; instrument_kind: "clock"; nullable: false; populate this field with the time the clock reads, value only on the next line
3:10
